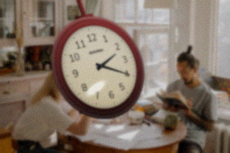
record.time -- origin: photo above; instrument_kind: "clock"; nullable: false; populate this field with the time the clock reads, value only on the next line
2:20
